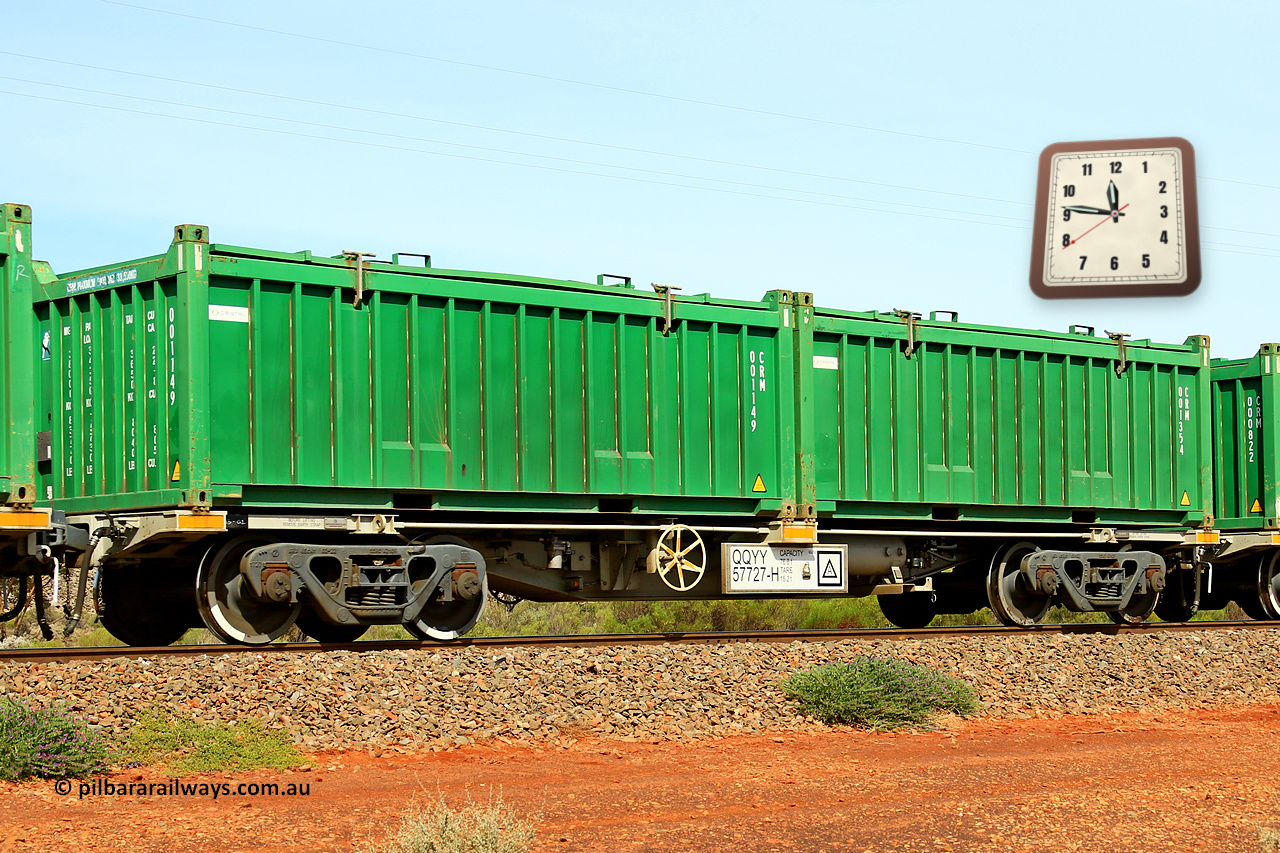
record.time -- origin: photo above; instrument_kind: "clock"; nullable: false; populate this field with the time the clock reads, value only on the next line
11:46:39
